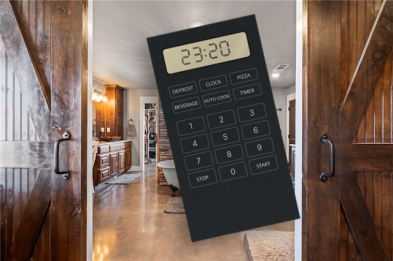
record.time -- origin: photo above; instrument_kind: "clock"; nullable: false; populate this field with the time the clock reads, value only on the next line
23:20
